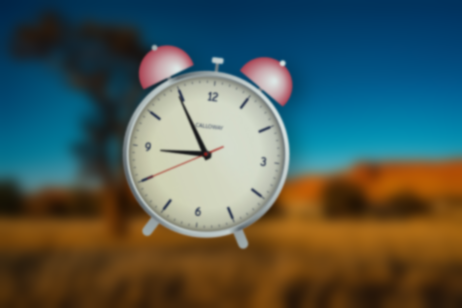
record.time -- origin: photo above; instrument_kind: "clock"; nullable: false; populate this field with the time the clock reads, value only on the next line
8:54:40
